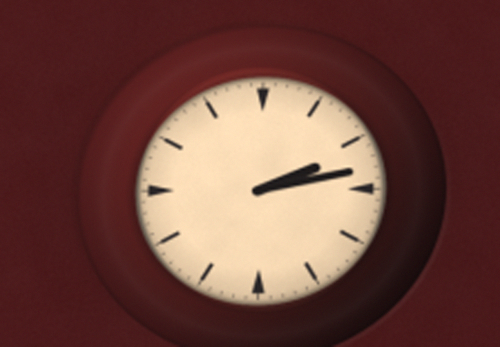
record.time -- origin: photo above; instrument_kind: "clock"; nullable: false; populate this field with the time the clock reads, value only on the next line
2:13
